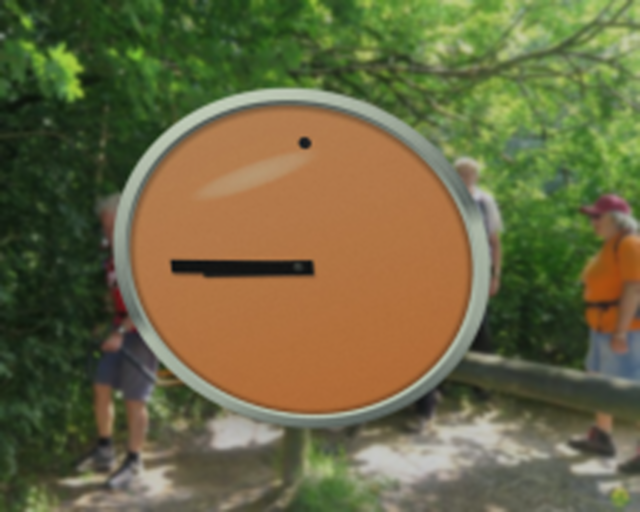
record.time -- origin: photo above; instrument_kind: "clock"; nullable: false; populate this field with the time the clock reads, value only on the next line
8:44
